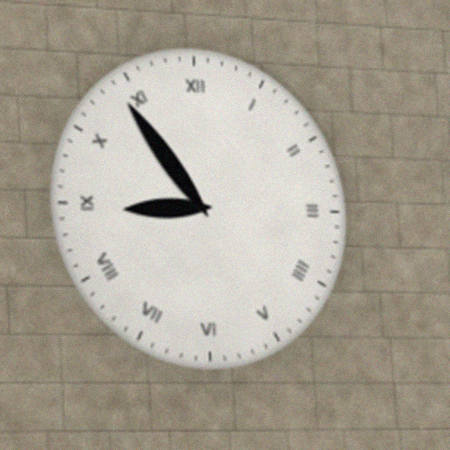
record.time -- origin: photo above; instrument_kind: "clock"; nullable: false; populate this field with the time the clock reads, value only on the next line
8:54
